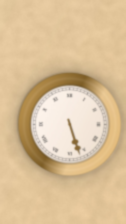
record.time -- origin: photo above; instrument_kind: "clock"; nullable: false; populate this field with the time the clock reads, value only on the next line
5:27
